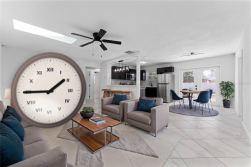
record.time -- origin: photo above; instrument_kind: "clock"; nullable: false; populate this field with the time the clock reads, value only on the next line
1:45
